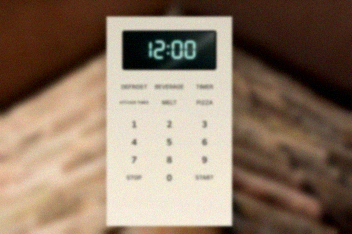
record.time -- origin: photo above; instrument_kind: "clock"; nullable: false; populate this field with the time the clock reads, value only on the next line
12:00
